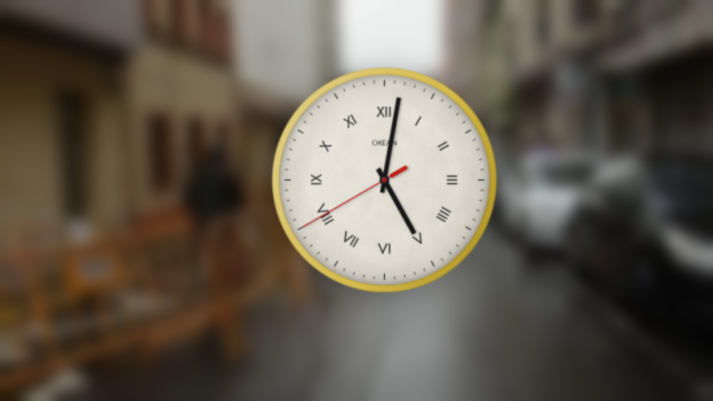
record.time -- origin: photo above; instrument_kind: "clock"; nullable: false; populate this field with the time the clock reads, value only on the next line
5:01:40
